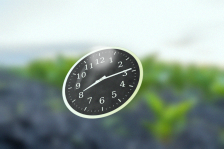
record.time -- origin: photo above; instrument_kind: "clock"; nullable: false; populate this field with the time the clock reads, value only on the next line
8:14
